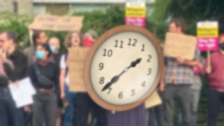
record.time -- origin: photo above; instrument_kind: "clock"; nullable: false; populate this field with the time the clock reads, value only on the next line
1:37
